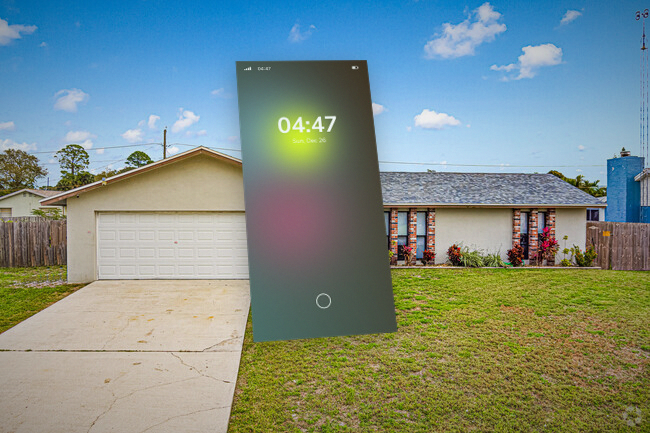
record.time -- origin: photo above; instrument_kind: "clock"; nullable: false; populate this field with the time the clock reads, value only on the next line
4:47
